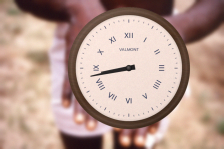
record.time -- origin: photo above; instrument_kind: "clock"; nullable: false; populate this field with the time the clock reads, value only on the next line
8:43
